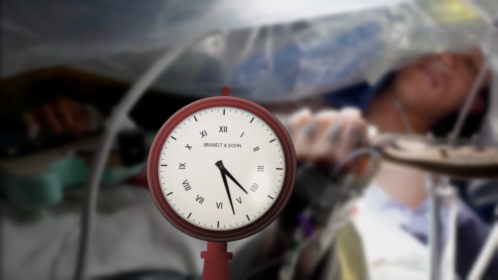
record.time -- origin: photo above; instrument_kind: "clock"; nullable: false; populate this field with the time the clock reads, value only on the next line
4:27
